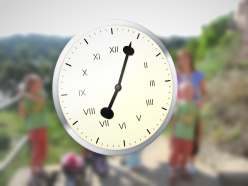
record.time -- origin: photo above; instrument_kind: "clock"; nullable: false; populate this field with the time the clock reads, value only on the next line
7:04
